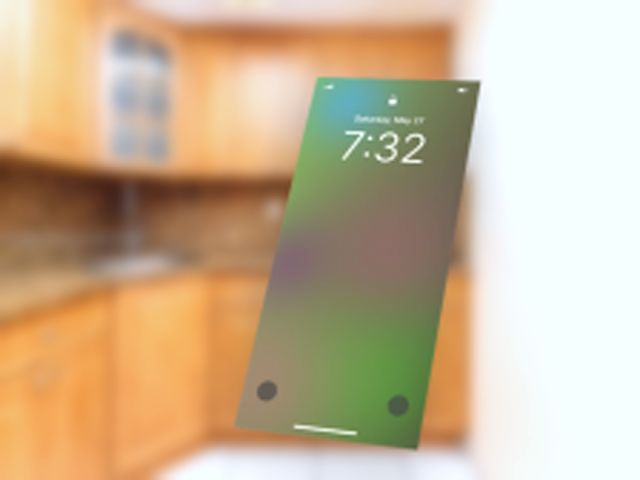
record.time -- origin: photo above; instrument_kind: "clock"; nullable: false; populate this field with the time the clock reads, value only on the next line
7:32
